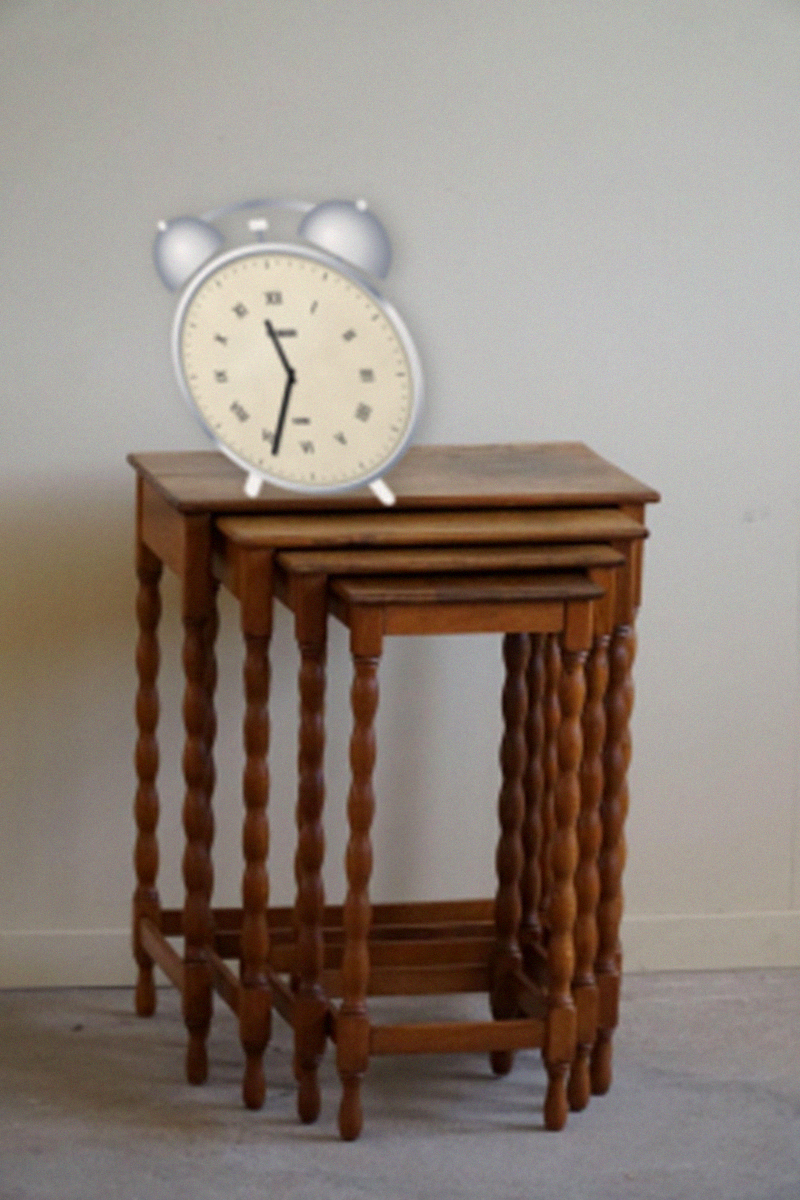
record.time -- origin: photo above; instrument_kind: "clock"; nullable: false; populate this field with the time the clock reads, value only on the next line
11:34
